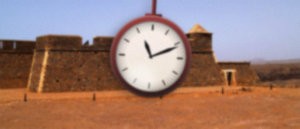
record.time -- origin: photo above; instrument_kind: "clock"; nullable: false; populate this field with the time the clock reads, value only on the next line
11:11
